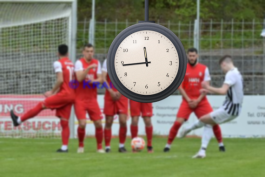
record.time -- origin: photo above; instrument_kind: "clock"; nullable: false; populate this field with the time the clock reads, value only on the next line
11:44
